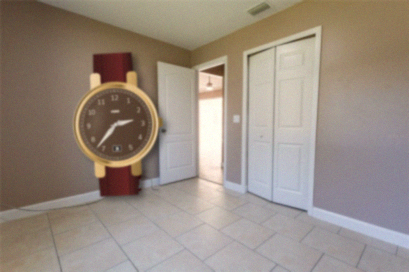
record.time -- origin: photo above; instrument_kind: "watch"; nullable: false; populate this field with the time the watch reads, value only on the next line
2:37
